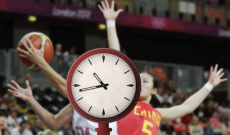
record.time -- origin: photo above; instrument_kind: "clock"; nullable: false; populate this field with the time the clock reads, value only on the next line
10:43
